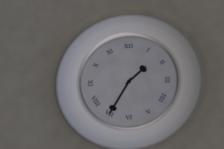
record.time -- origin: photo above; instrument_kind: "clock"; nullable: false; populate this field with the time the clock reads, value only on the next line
1:35
